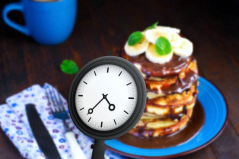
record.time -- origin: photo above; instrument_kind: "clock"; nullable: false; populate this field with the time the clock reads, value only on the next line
4:37
